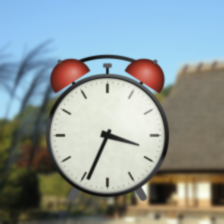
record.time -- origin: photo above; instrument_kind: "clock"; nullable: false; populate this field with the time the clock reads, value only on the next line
3:34
